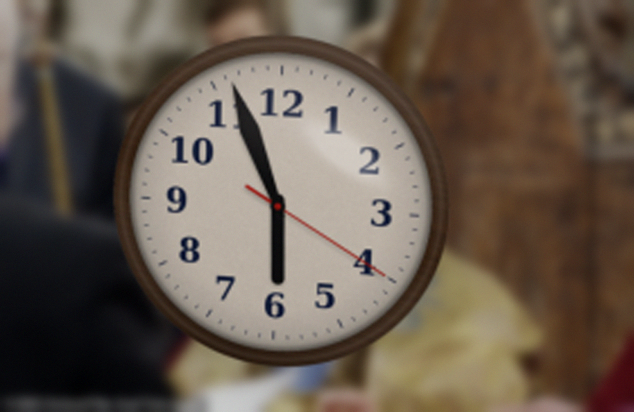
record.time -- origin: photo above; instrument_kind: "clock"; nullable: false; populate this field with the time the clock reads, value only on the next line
5:56:20
